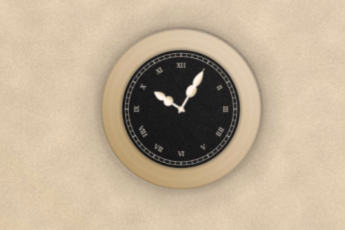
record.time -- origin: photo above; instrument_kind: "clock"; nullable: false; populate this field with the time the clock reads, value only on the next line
10:05
